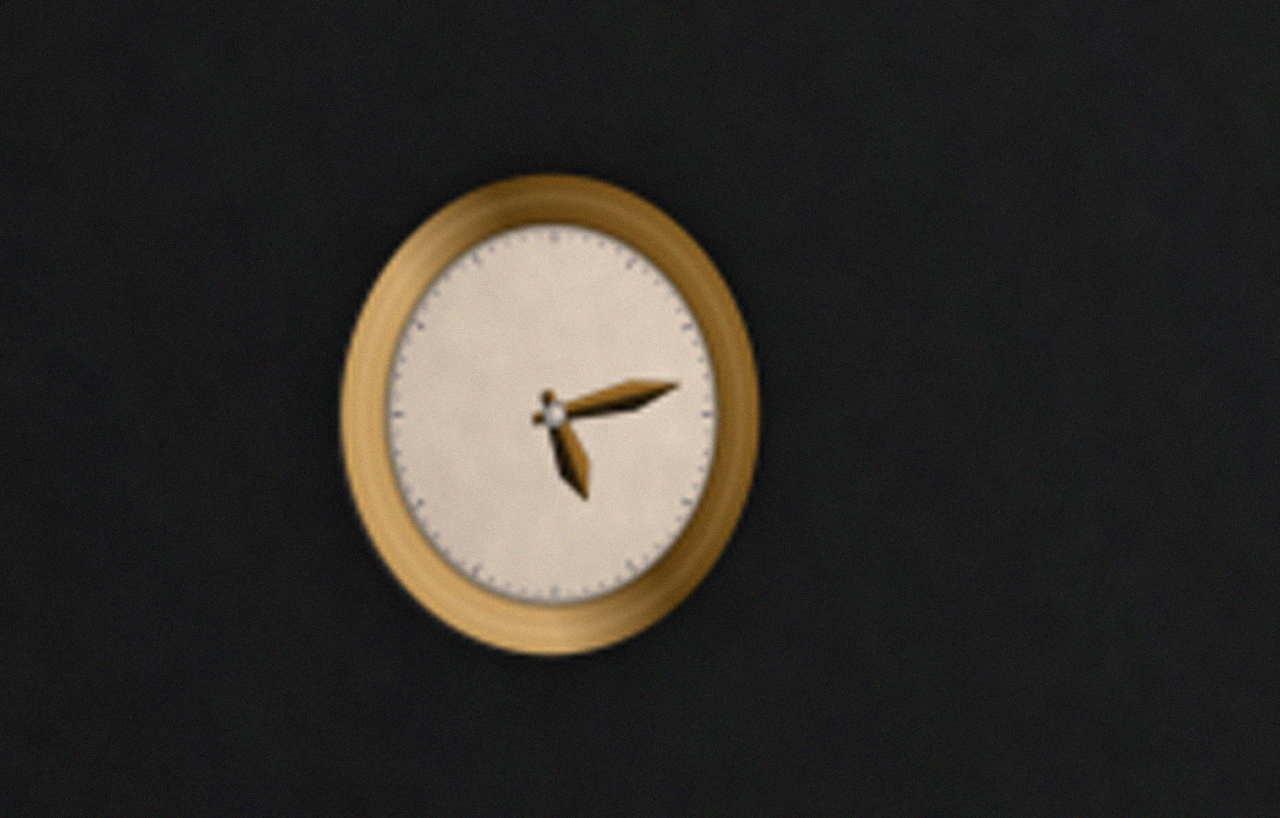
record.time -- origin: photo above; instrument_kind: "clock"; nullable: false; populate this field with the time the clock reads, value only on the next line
5:13
